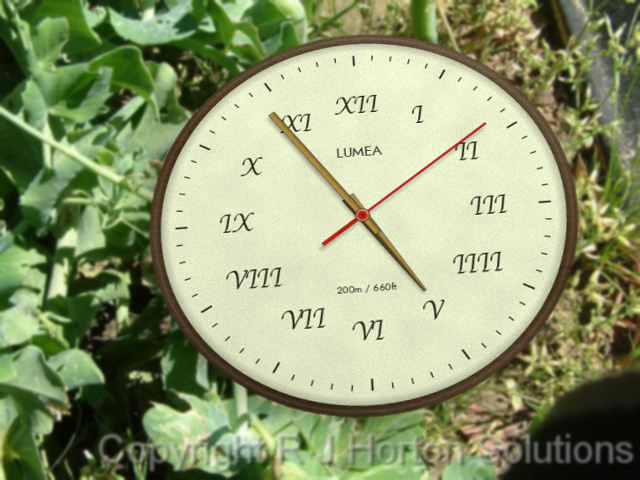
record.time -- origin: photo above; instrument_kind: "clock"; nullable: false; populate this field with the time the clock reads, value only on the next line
4:54:09
